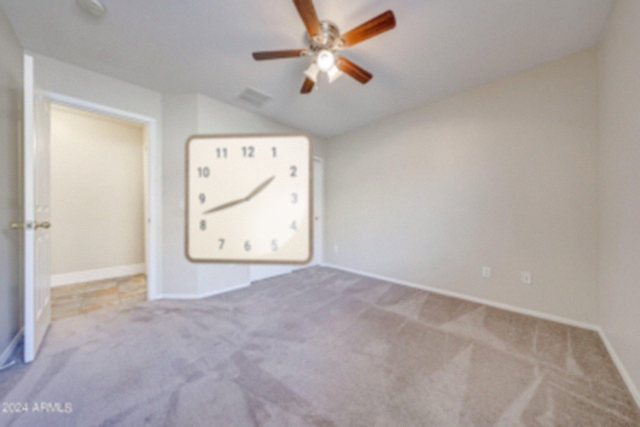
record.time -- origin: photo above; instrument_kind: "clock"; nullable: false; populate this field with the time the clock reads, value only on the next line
1:42
